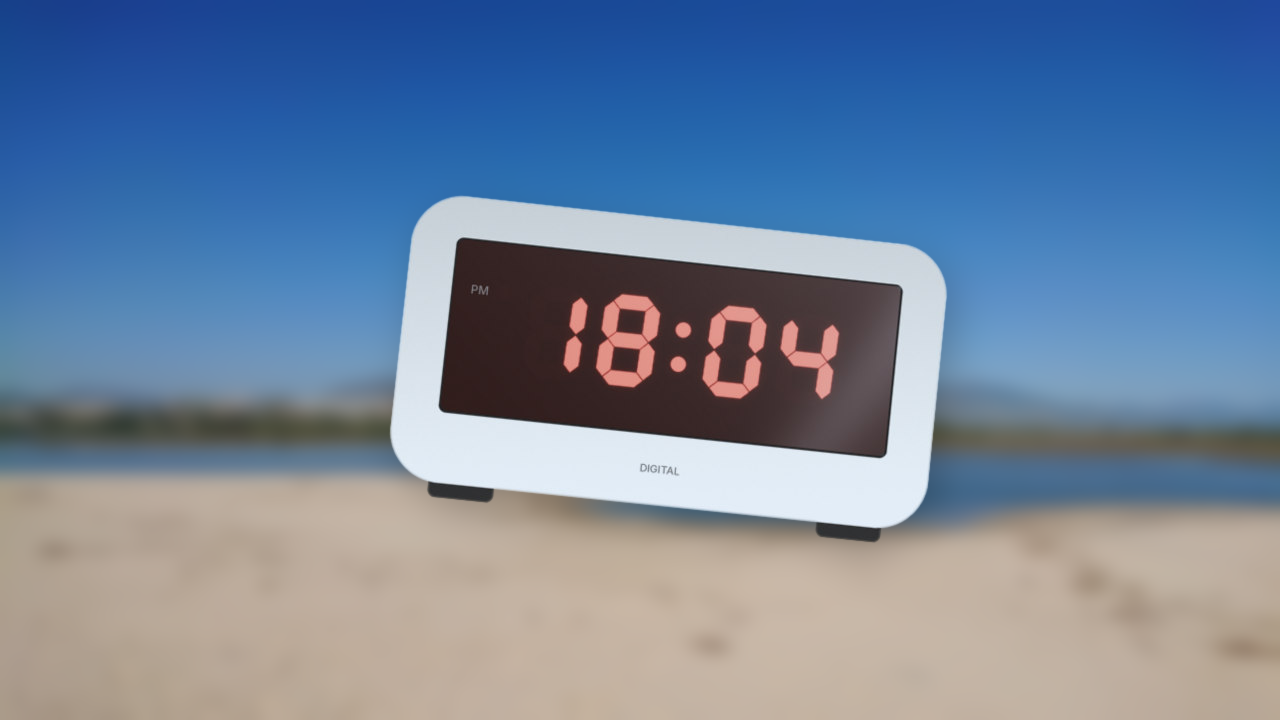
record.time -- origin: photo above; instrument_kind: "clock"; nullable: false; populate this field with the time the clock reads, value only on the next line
18:04
